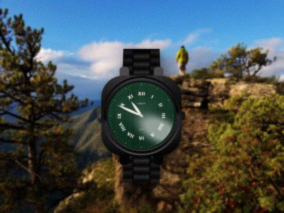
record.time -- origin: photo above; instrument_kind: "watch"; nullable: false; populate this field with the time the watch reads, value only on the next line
10:49
